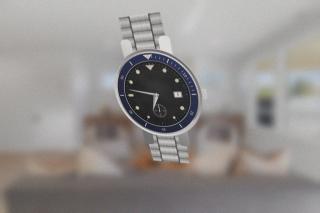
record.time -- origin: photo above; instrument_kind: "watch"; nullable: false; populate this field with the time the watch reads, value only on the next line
6:47
